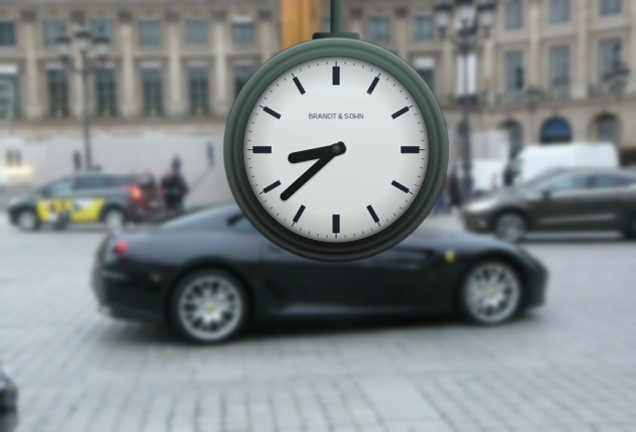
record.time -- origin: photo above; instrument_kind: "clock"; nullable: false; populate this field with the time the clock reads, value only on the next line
8:38
